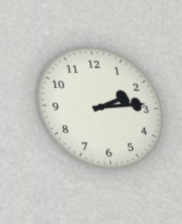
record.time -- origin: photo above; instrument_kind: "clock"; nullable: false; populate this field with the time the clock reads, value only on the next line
2:14
